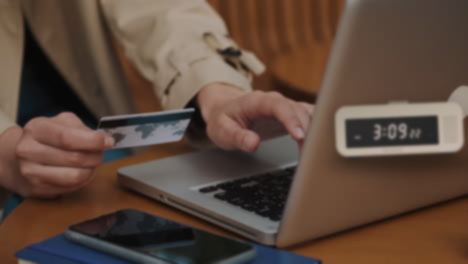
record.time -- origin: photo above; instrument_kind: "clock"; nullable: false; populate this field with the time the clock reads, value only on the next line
3:09
